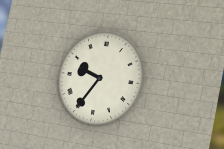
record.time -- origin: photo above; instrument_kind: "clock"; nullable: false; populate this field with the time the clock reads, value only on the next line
9:35
